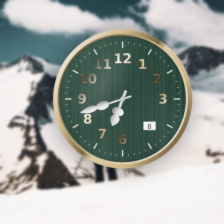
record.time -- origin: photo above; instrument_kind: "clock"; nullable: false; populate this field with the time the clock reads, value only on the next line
6:42
